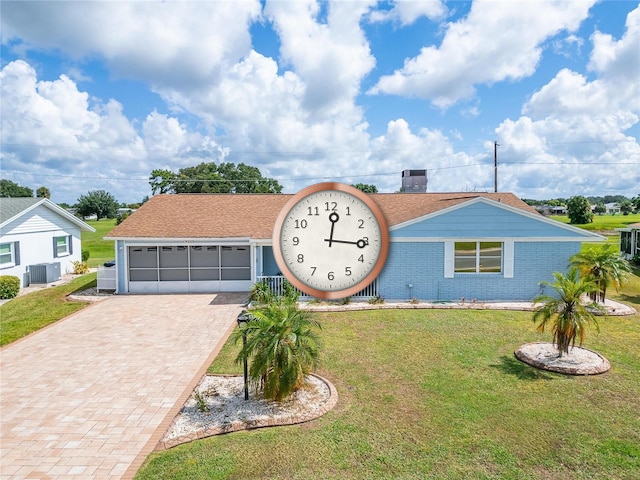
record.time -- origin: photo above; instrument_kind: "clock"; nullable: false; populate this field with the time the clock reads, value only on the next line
12:16
